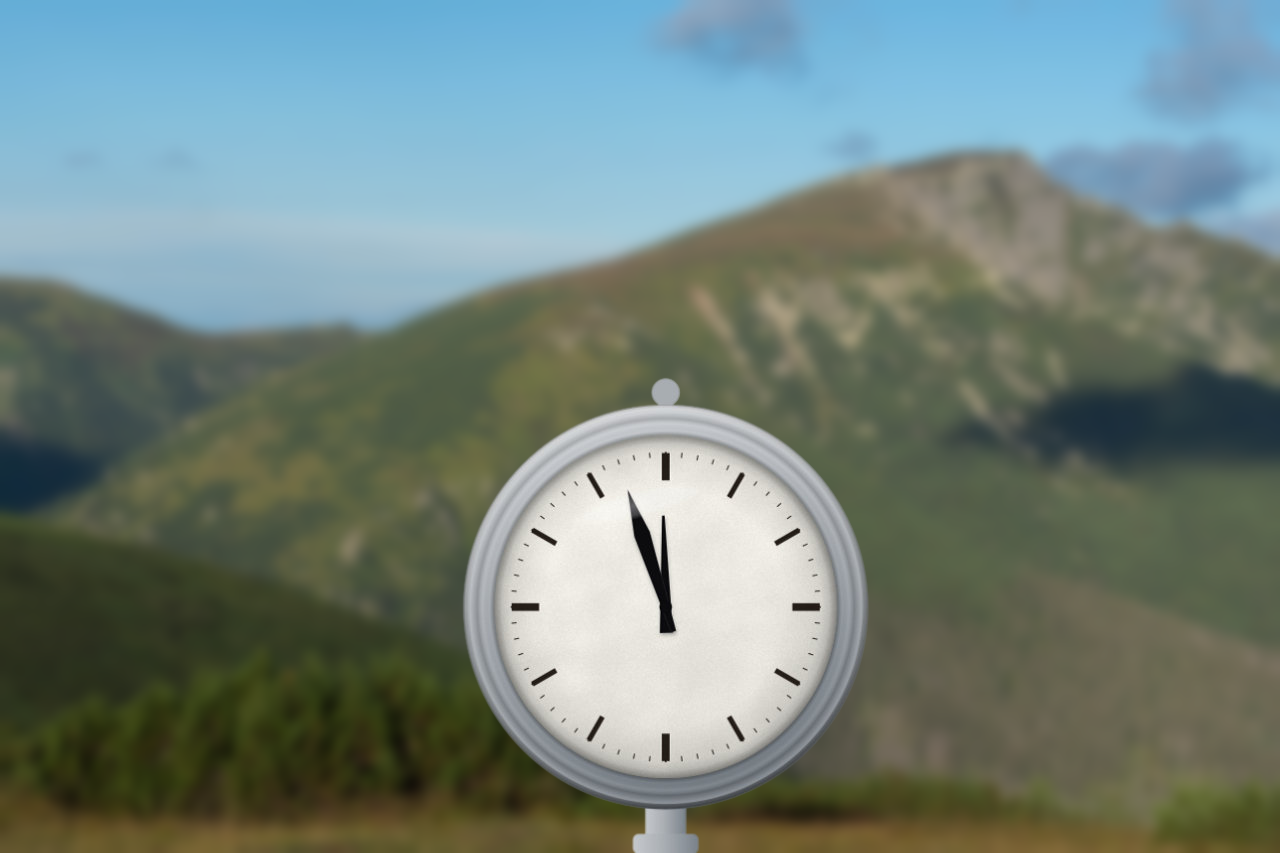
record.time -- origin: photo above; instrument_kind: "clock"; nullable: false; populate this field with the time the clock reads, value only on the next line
11:57
